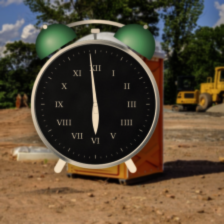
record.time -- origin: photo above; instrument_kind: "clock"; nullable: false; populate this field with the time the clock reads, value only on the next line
5:59
